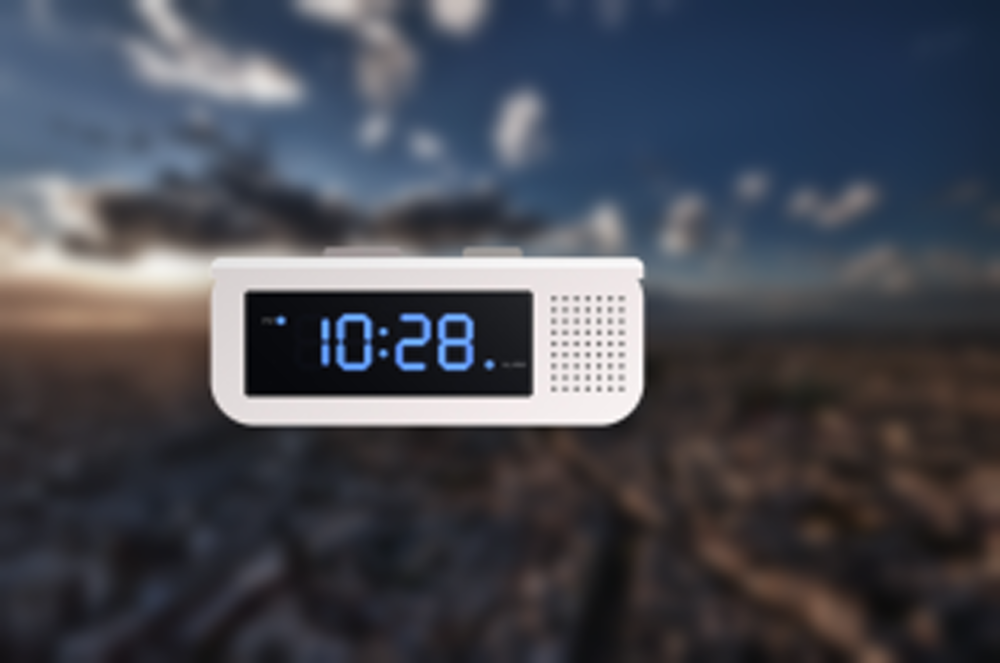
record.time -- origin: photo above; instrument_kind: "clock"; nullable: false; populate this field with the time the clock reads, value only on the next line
10:28
